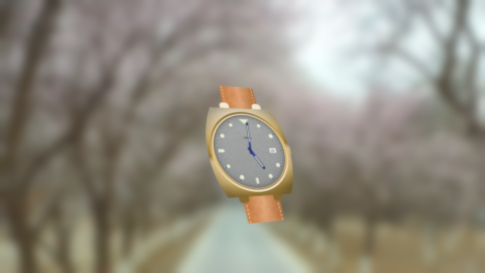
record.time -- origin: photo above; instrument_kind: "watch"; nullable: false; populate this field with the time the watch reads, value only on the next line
5:01
